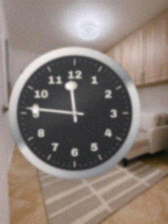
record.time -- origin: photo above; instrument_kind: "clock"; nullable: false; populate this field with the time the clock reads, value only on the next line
11:46
